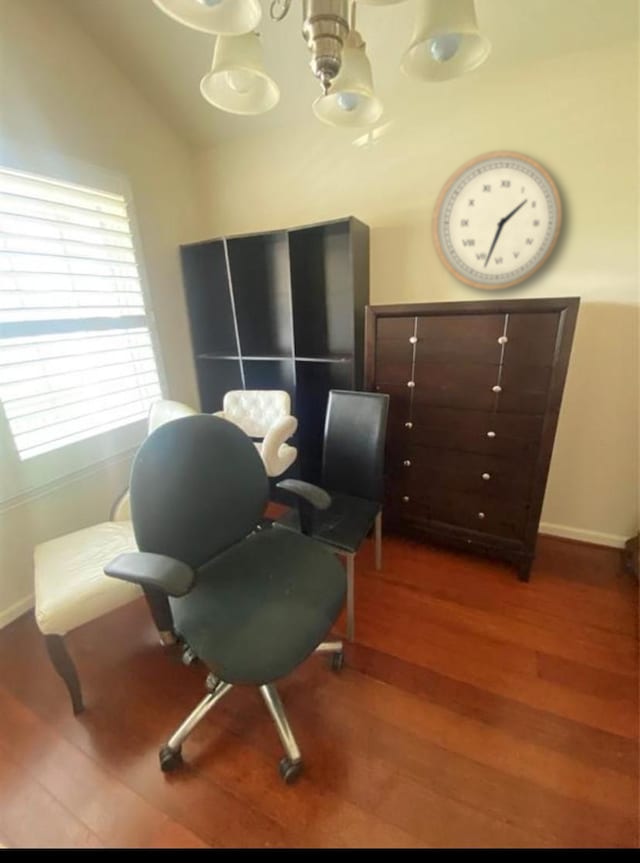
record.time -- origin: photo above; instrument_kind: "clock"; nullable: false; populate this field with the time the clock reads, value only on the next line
1:33
